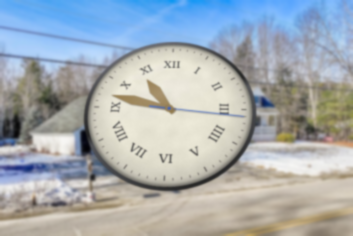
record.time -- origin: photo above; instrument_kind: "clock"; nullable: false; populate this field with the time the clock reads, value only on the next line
10:47:16
